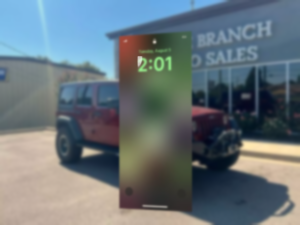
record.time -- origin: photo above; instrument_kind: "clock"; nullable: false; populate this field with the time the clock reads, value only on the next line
2:01
